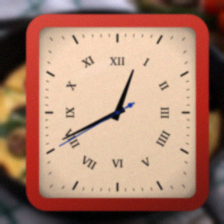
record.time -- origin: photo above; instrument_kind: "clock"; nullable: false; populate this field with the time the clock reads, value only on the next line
12:40:40
